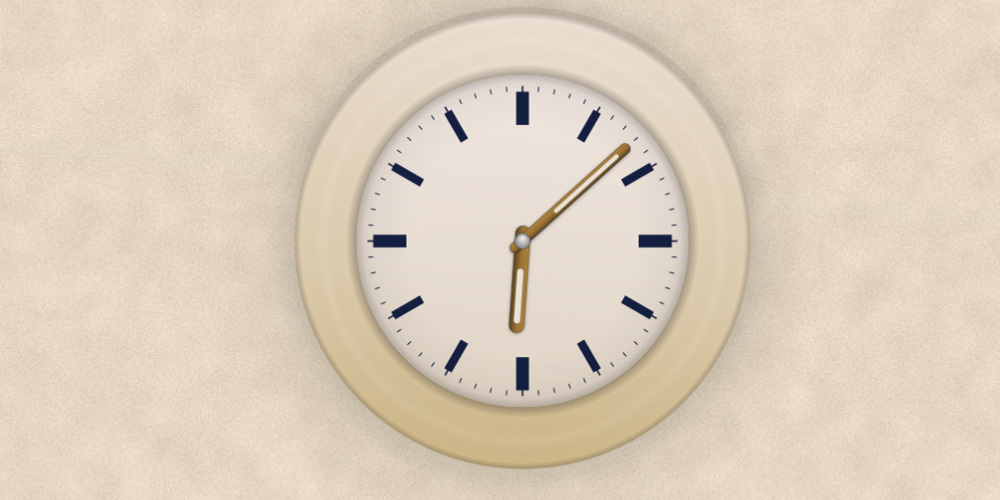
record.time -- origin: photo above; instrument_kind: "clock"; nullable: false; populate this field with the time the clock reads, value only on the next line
6:08
